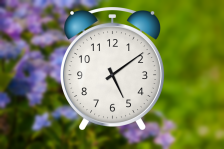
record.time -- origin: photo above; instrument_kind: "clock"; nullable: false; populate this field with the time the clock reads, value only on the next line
5:09
